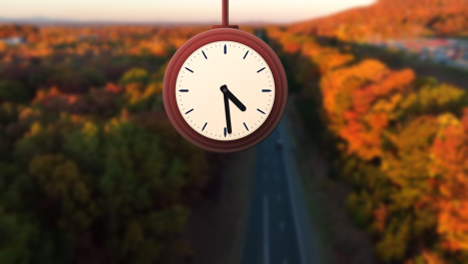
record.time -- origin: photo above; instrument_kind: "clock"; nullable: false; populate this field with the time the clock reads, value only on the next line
4:29
